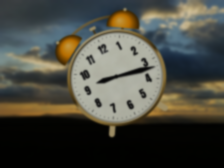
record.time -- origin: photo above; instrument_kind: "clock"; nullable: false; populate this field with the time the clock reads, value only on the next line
9:17
